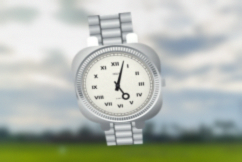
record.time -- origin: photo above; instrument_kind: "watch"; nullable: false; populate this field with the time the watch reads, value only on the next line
5:03
